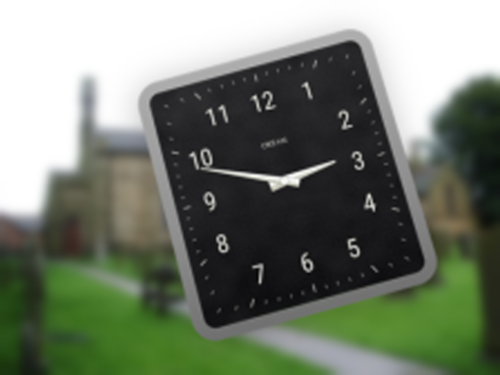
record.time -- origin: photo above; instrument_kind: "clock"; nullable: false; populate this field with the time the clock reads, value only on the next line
2:49
